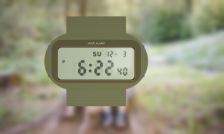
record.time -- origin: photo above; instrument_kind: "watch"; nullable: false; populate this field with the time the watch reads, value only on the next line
6:22:40
